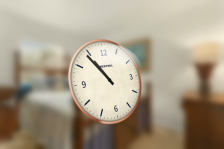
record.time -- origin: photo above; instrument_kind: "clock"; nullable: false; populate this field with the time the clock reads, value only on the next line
10:54
